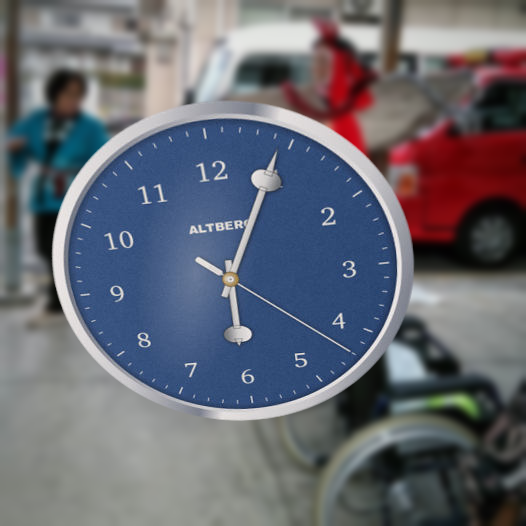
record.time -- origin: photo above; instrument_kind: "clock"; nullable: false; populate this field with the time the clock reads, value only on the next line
6:04:22
